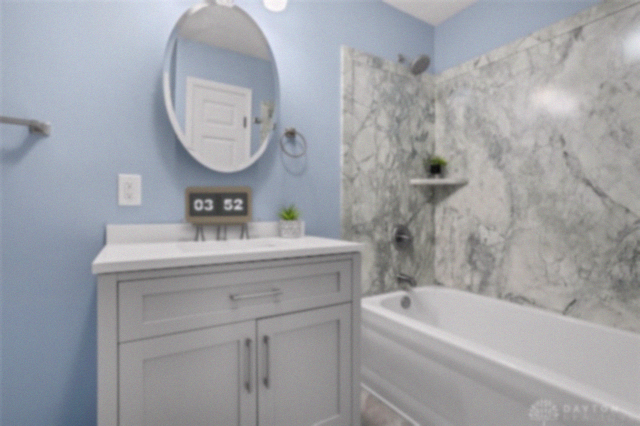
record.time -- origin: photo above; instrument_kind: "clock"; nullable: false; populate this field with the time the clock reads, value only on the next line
3:52
